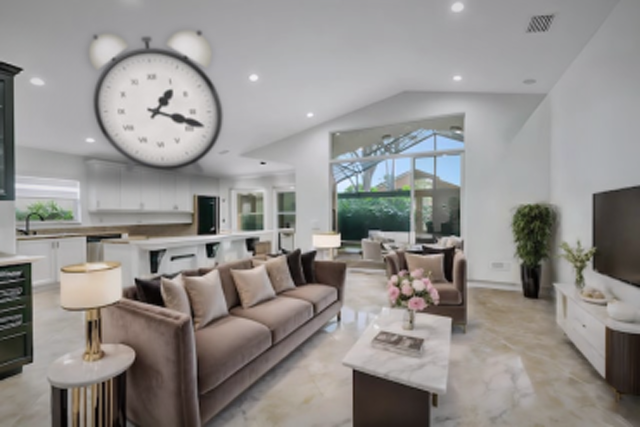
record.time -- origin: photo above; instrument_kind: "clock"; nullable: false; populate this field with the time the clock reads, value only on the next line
1:18
